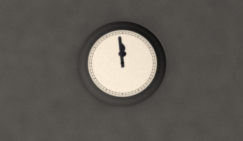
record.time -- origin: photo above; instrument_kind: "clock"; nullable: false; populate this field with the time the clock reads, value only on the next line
11:59
